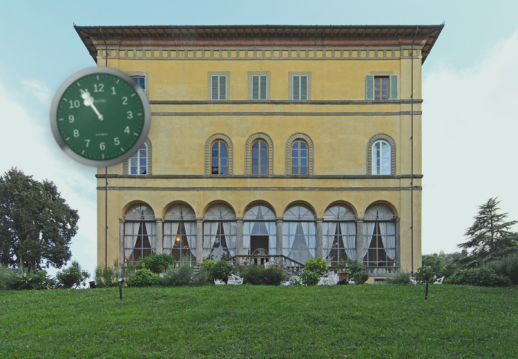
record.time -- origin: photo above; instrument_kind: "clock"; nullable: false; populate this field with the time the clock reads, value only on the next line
10:55
